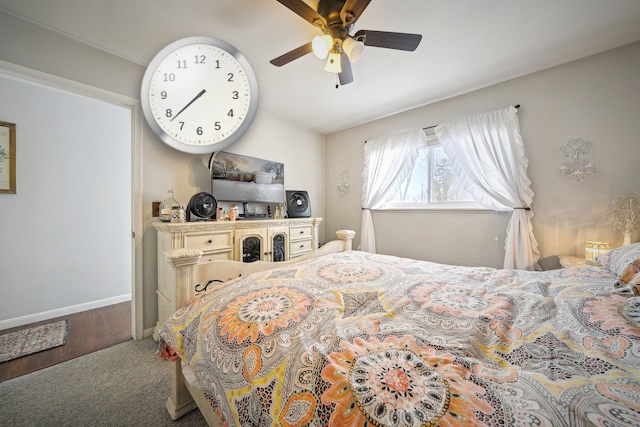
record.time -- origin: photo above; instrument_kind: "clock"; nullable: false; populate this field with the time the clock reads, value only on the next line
7:38
